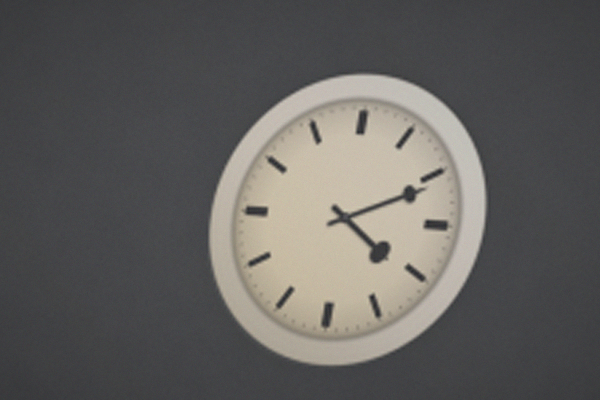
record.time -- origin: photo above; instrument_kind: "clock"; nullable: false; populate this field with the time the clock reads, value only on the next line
4:11
